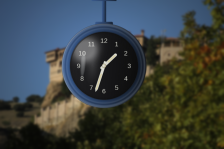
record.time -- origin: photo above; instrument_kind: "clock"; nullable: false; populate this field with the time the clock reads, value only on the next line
1:33
